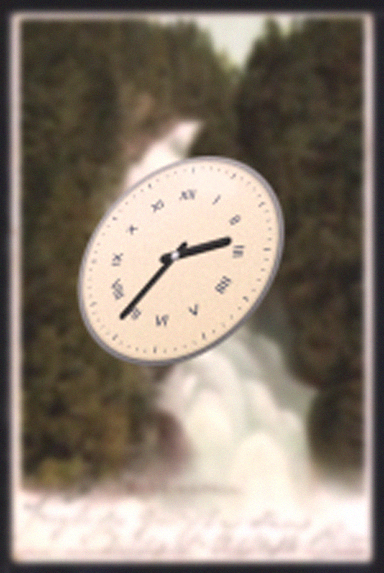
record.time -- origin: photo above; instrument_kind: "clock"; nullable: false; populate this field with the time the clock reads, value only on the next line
2:36
